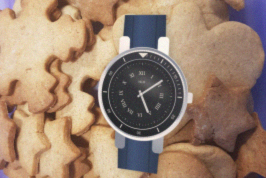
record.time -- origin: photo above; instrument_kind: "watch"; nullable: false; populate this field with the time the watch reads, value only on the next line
5:09
